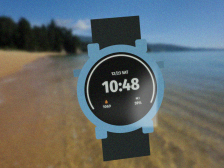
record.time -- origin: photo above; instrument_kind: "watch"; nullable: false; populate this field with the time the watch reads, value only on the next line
10:48
